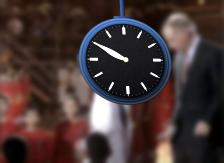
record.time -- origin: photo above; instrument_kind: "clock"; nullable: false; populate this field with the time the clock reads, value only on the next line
9:50
